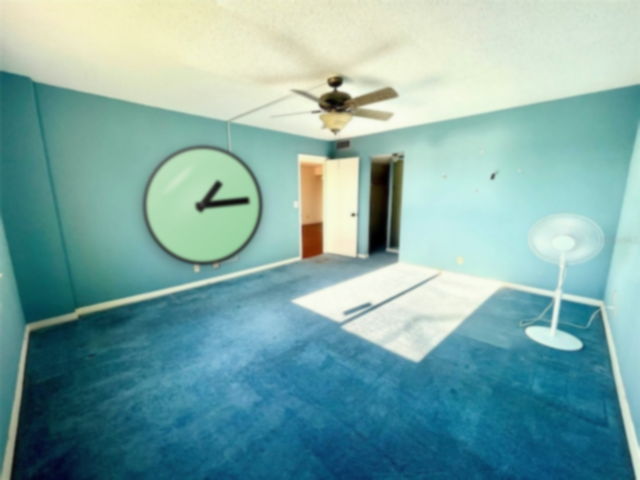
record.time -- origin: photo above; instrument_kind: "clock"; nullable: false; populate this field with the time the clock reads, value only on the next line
1:14
